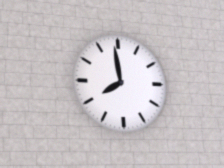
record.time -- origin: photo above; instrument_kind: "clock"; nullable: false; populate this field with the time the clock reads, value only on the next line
7:59
